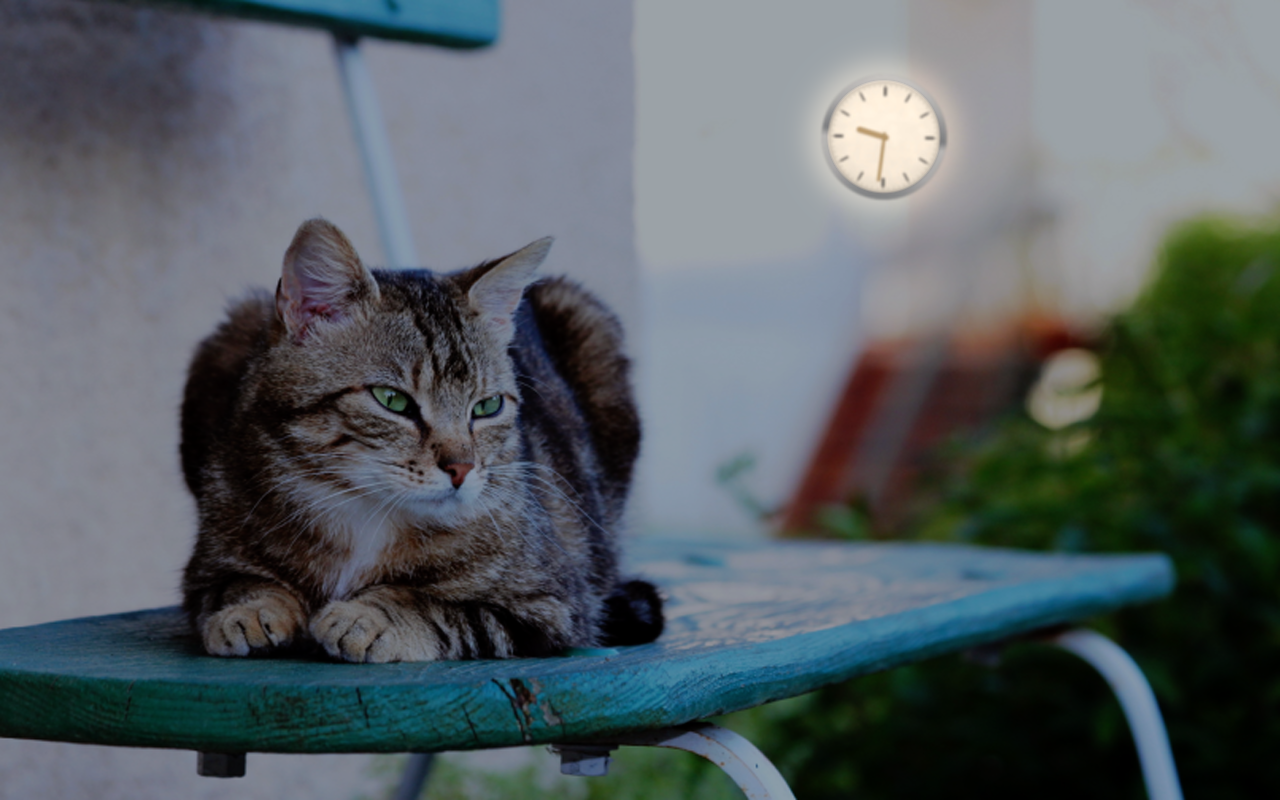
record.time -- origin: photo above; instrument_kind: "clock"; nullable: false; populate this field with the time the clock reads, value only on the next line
9:31
